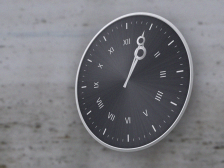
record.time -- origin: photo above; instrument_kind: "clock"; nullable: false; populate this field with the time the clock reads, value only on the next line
1:04
